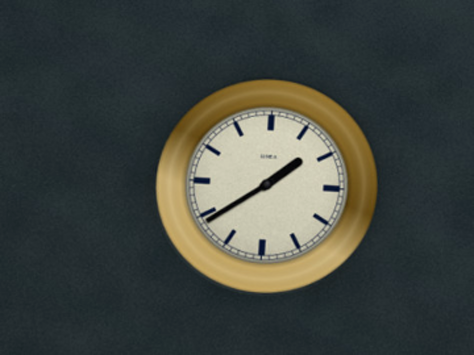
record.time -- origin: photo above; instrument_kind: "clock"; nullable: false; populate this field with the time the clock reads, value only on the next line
1:39
